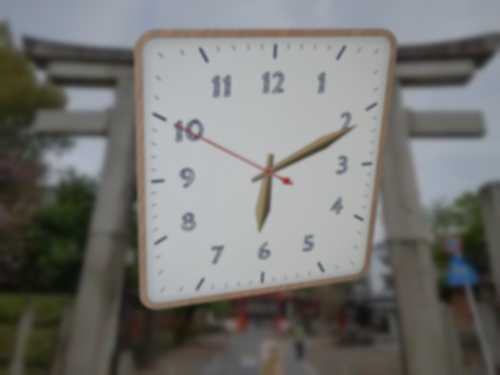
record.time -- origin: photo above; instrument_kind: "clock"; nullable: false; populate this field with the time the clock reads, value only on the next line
6:10:50
